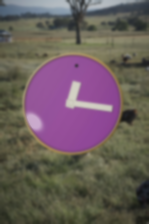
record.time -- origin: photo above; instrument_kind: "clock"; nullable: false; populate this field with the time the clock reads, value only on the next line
12:15
